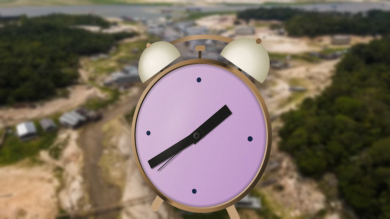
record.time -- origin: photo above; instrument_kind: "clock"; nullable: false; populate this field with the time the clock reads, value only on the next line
1:39:38
